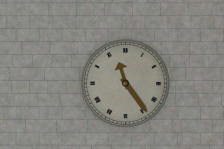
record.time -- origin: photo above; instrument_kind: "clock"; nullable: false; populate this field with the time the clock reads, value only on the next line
11:24
